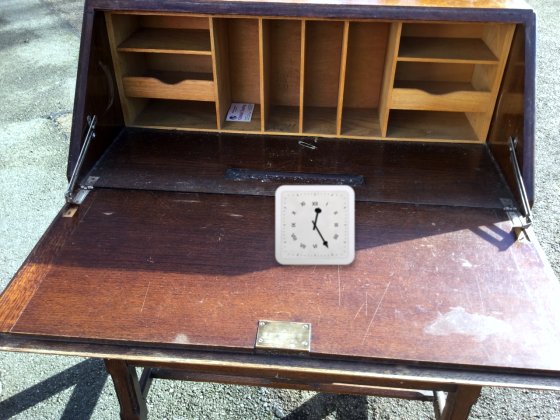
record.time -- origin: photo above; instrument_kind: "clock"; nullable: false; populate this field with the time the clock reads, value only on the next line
12:25
